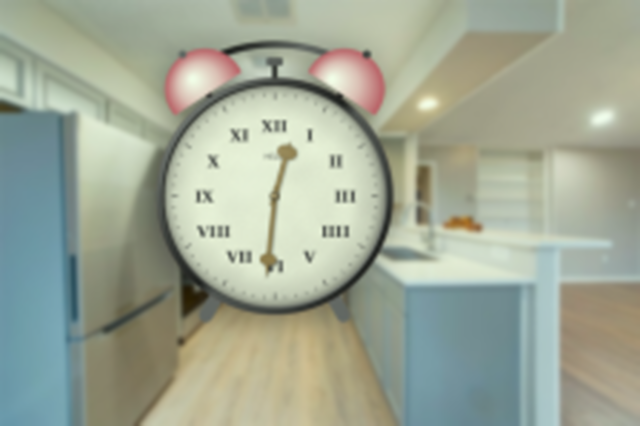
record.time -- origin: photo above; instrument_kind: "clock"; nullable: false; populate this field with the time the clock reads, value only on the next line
12:31
